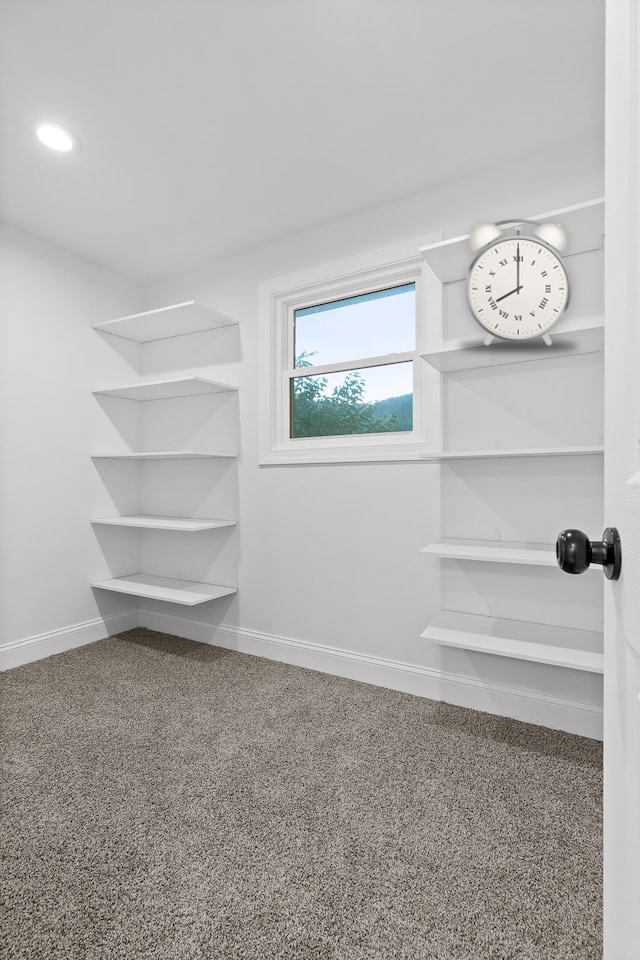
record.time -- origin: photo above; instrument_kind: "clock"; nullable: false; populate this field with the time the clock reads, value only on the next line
8:00
